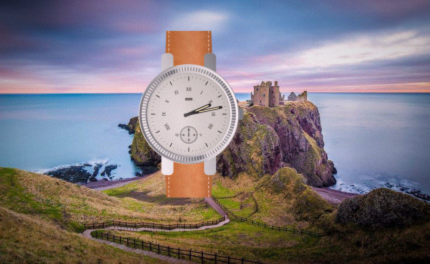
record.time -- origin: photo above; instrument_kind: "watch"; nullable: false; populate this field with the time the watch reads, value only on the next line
2:13
